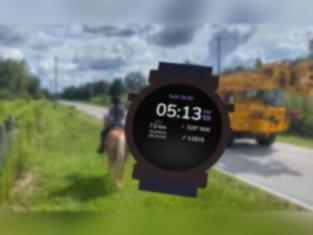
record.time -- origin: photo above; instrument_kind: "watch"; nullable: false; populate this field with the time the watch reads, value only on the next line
5:13
